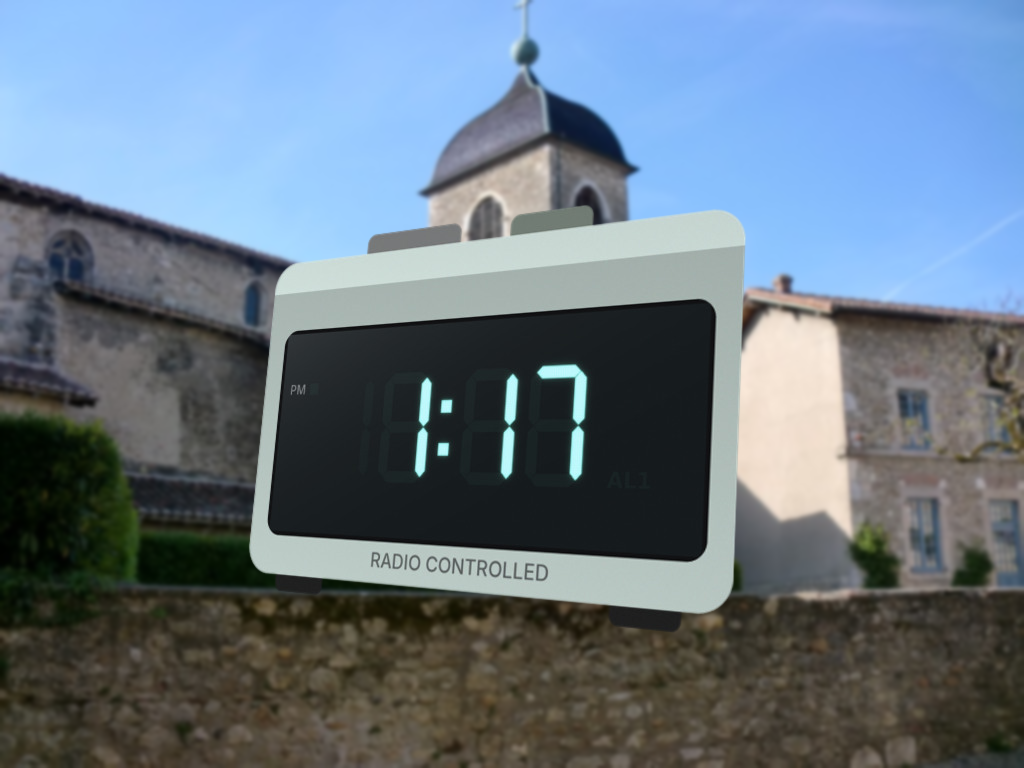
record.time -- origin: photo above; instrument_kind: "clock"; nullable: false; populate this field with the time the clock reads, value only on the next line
1:17
